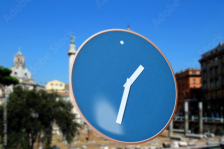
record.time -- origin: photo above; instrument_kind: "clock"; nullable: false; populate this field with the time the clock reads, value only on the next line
1:34
